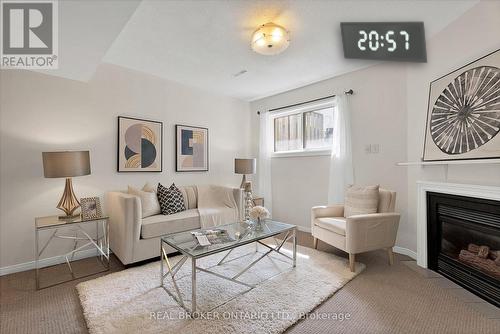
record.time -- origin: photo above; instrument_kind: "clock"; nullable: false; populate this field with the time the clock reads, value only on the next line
20:57
